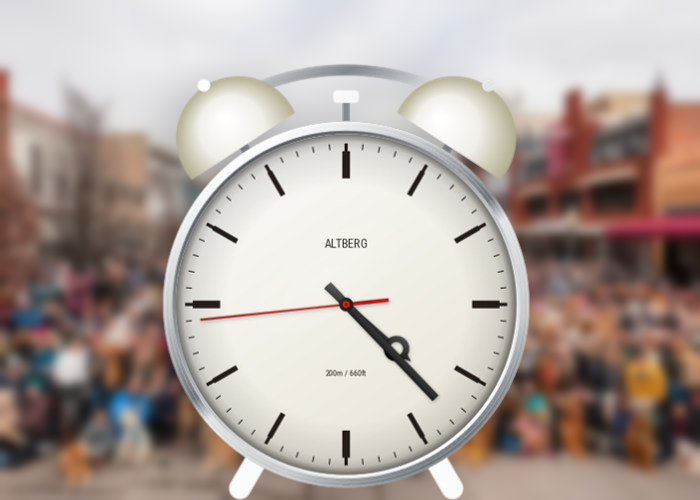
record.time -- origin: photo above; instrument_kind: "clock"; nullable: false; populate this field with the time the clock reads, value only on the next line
4:22:44
